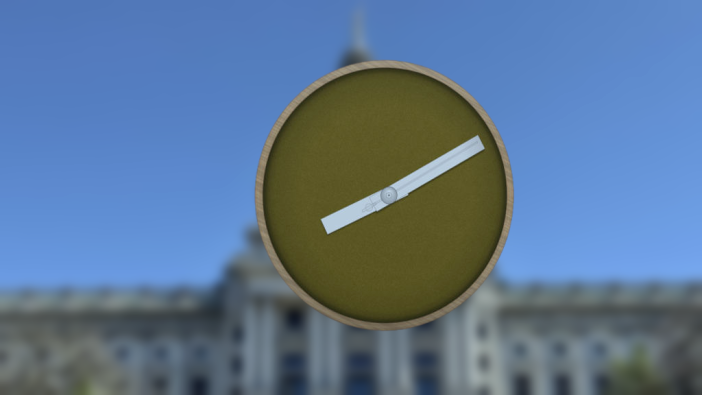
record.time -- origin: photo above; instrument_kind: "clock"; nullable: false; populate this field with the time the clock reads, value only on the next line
8:10:10
